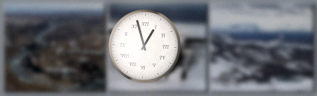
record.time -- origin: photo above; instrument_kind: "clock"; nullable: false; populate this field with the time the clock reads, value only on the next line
12:57
